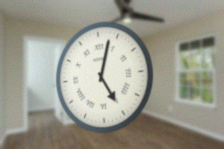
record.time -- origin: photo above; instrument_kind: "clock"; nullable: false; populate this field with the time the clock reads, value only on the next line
5:03
